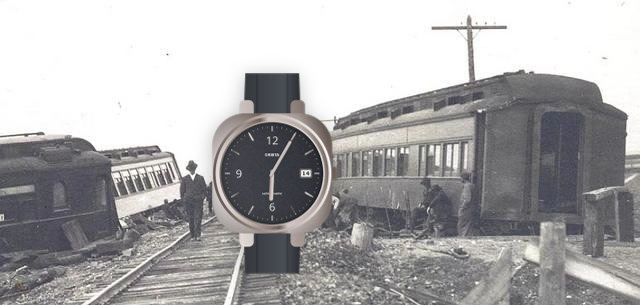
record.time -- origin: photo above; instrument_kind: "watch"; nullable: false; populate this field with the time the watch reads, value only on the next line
6:05
